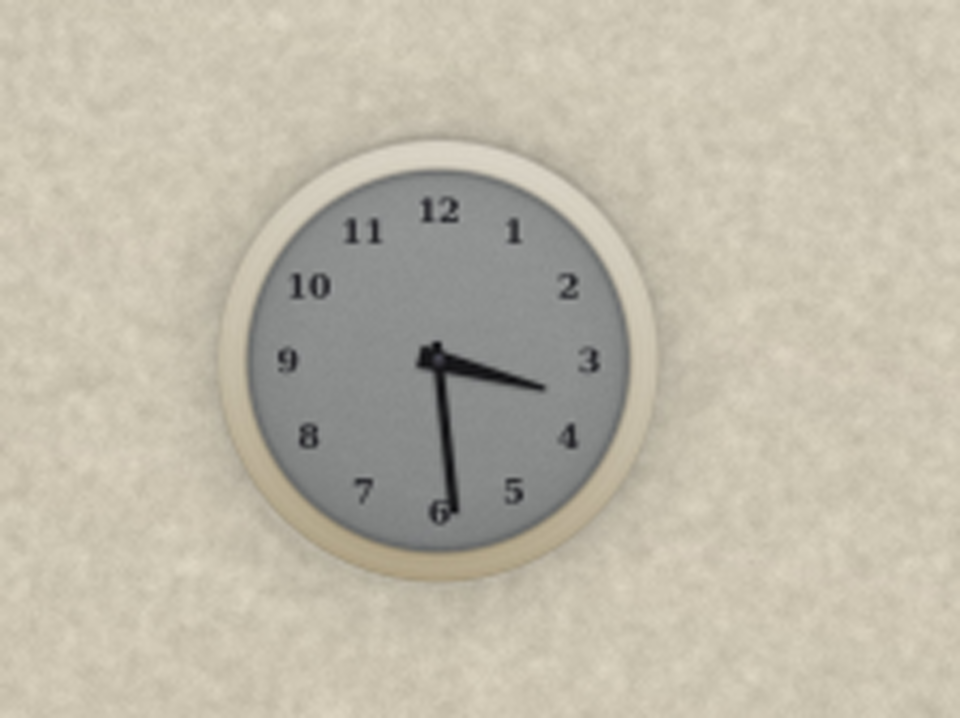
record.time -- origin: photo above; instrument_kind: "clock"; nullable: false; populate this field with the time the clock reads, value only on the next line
3:29
